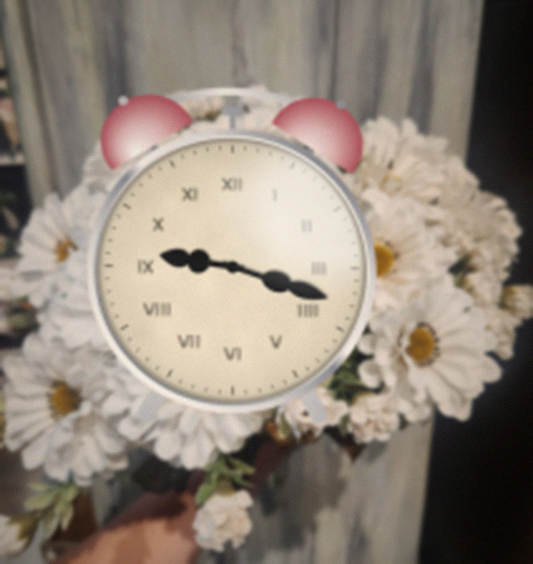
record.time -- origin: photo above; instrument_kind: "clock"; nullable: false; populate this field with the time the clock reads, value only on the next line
9:18
